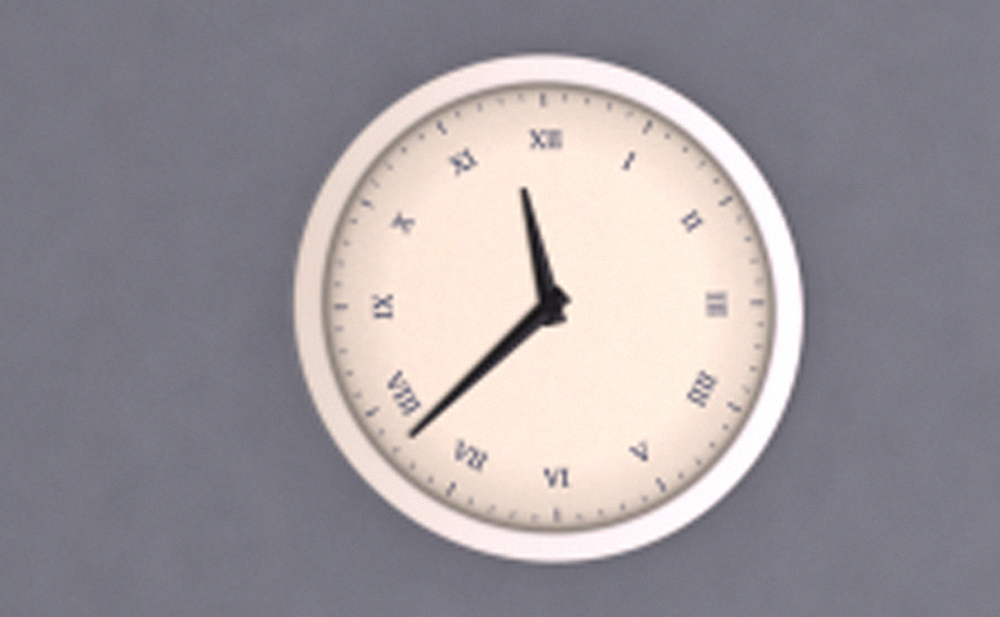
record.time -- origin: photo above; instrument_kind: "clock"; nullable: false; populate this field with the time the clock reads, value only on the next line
11:38
